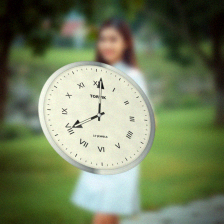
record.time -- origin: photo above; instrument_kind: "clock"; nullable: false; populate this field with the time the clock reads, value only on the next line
8:01
